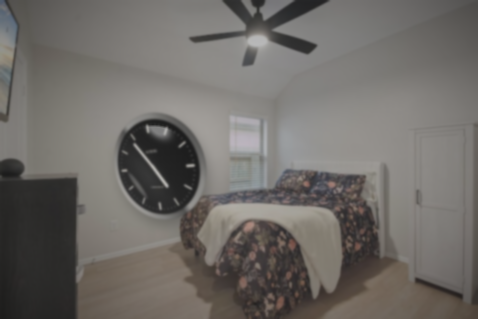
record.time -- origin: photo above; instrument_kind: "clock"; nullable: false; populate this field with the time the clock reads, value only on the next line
4:54
